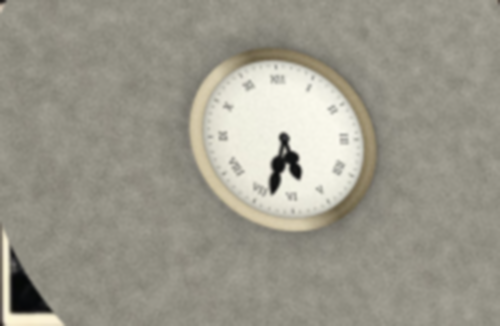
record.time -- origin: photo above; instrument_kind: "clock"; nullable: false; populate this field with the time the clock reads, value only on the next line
5:33
